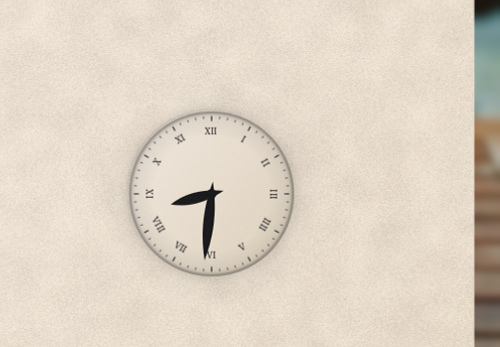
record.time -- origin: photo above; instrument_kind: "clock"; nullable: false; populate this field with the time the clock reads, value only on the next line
8:31
